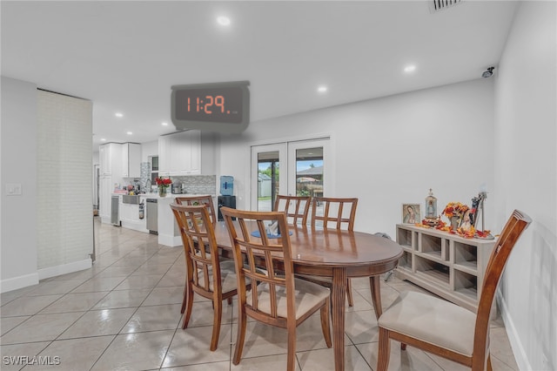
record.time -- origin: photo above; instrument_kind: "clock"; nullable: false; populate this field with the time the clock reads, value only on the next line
11:29
